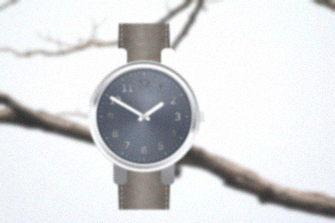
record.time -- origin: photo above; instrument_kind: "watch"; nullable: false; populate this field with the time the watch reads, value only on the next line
1:50
